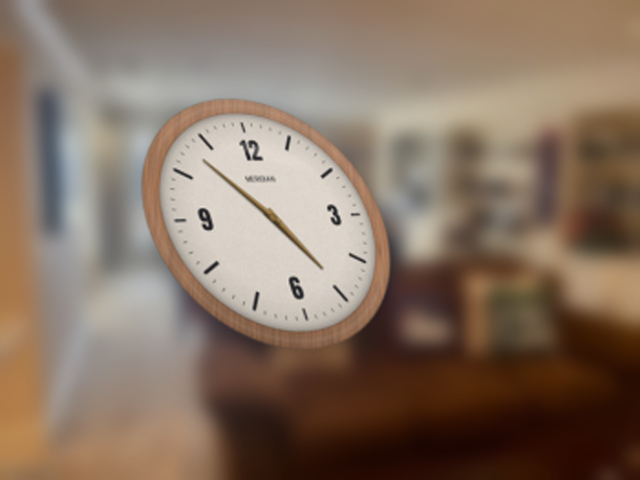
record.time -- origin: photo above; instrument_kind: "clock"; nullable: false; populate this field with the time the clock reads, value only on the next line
4:53
